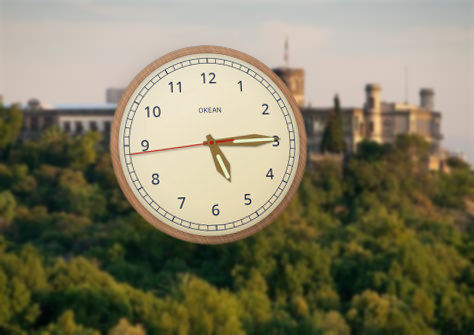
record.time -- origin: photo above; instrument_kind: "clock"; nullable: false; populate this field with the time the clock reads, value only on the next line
5:14:44
